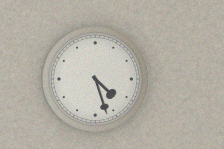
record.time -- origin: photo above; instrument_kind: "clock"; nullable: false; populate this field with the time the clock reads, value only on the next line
4:27
